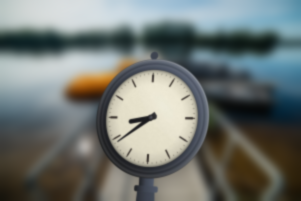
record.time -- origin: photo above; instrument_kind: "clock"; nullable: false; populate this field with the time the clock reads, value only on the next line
8:39
